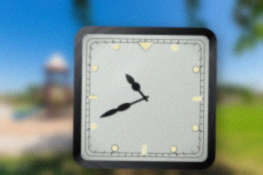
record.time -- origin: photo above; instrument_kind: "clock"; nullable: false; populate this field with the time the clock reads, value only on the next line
10:41
